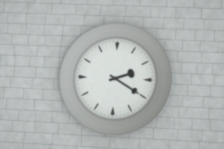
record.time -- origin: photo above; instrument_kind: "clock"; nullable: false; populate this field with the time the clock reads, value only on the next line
2:20
